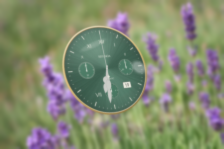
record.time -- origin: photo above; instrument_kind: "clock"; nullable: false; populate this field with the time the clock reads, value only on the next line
6:31
